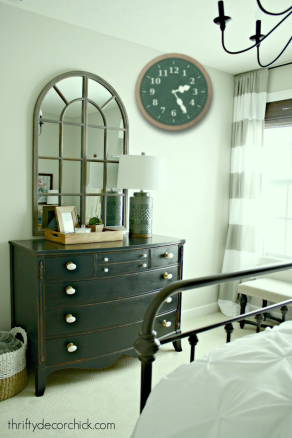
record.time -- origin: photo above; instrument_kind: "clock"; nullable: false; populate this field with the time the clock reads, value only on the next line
2:25
